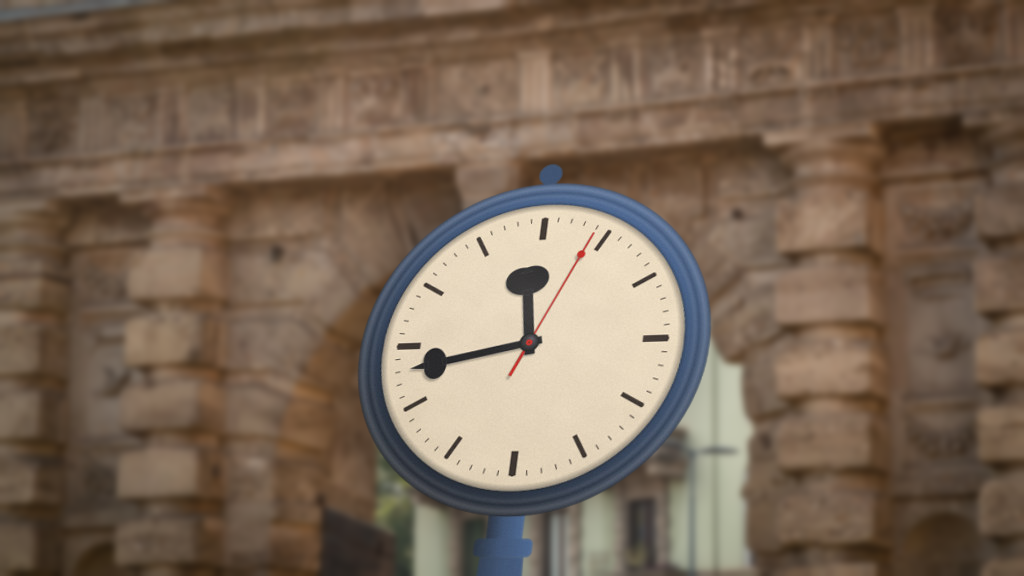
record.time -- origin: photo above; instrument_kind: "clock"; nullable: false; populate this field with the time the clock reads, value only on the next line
11:43:04
